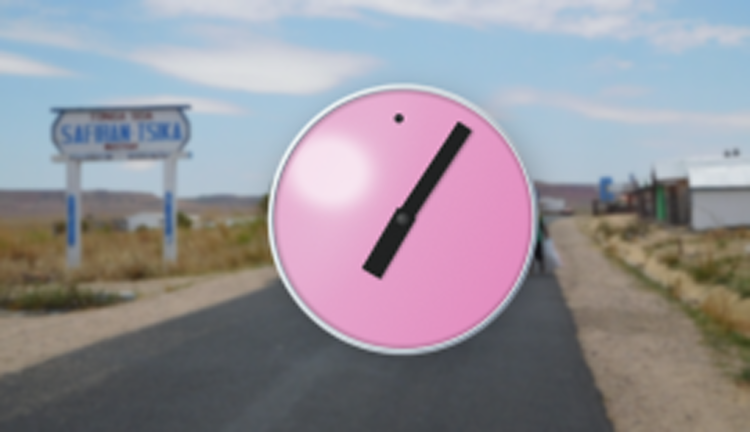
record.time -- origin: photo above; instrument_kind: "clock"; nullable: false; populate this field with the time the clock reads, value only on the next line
7:06
